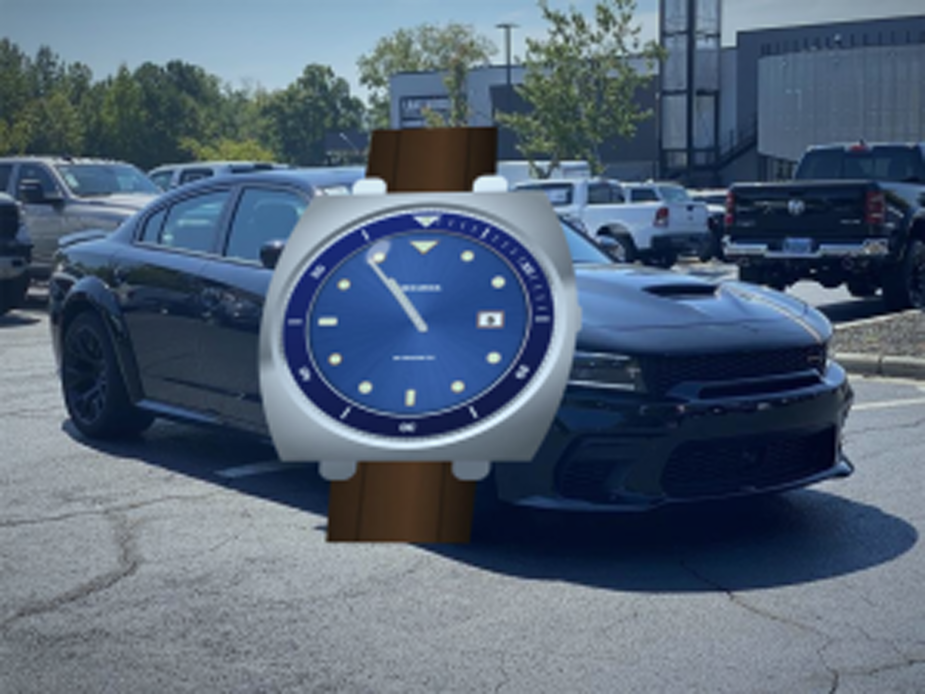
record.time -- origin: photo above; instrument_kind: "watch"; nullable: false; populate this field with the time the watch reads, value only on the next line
10:54
